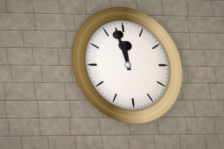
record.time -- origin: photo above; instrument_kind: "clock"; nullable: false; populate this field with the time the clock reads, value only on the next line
11:58
